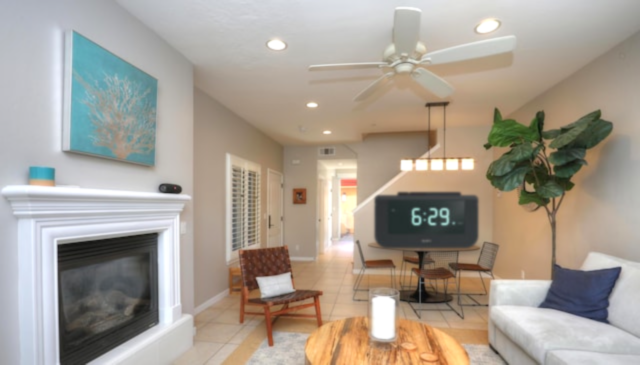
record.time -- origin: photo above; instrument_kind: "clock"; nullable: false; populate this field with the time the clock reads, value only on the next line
6:29
